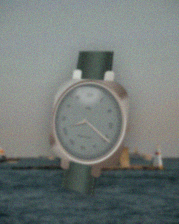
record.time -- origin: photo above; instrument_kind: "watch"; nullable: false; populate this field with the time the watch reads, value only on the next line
8:20
